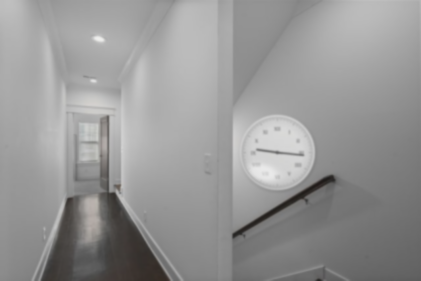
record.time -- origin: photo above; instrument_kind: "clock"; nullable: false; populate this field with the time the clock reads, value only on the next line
9:16
